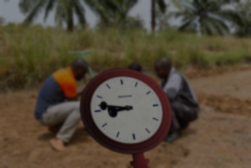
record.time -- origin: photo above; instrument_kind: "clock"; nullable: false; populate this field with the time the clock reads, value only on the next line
8:47
